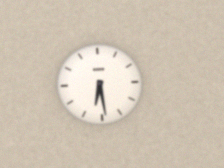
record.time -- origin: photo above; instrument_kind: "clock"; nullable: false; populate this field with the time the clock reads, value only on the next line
6:29
